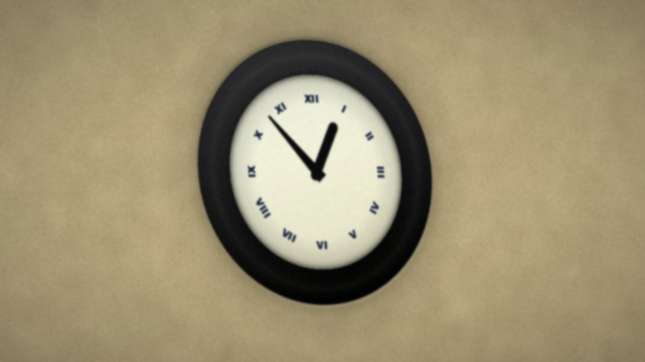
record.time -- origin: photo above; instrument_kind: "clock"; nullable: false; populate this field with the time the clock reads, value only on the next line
12:53
